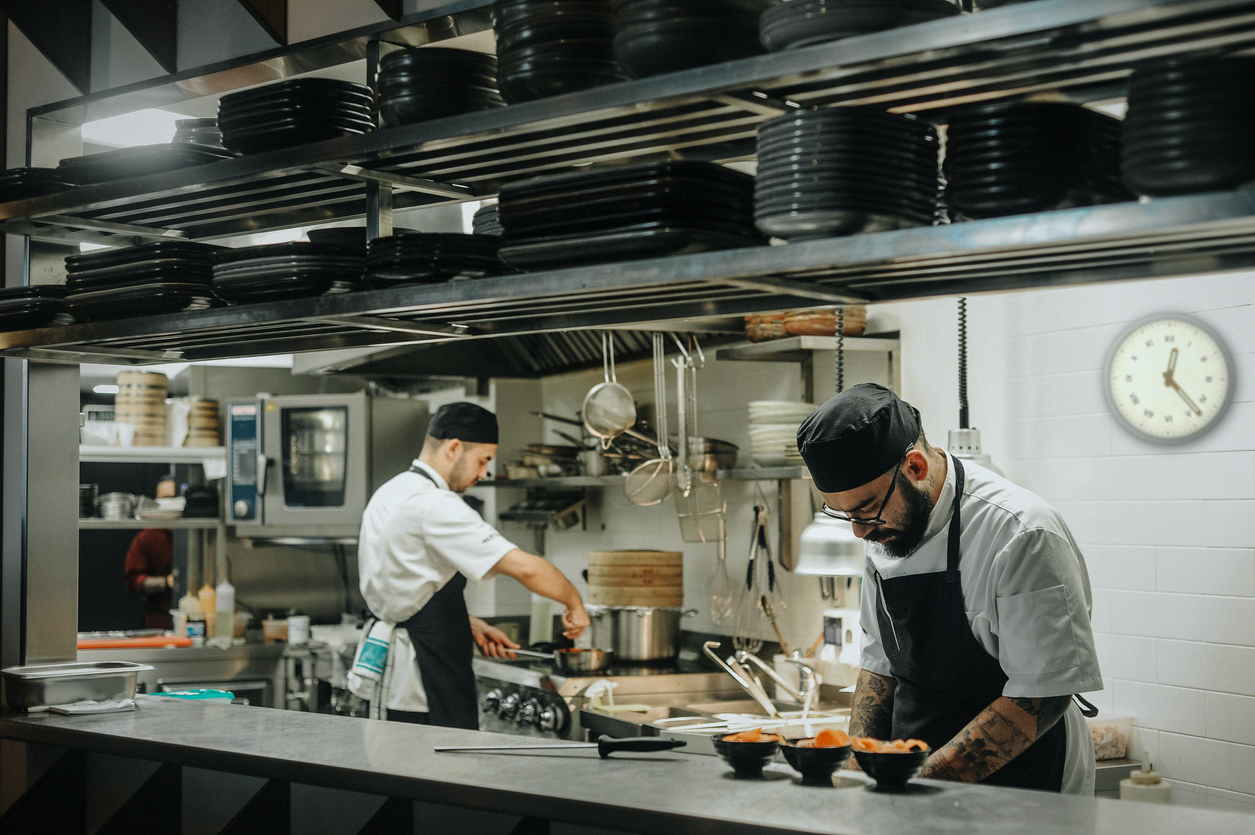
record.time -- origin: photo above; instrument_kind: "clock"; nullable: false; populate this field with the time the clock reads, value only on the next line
12:23
